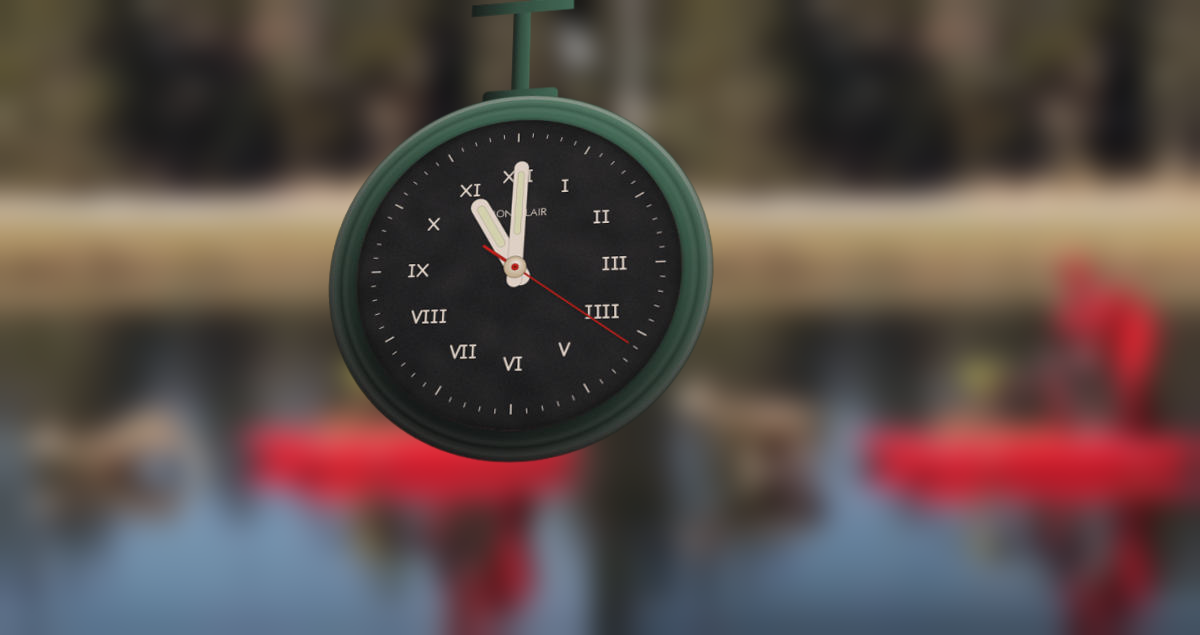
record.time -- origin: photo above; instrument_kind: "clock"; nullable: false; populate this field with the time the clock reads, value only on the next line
11:00:21
